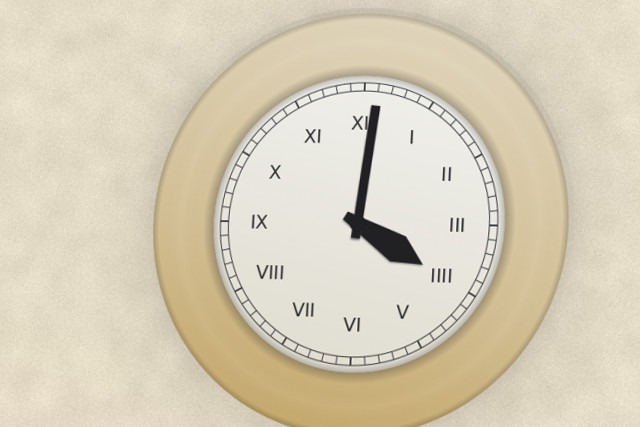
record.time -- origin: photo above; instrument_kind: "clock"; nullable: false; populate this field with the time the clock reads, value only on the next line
4:01
